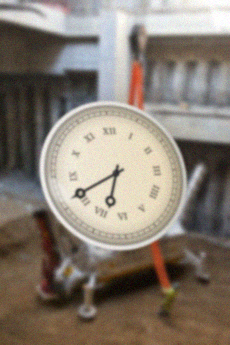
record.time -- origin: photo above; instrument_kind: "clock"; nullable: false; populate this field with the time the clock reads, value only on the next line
6:41
